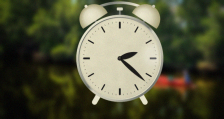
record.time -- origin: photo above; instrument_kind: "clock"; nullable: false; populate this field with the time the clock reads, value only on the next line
2:22
